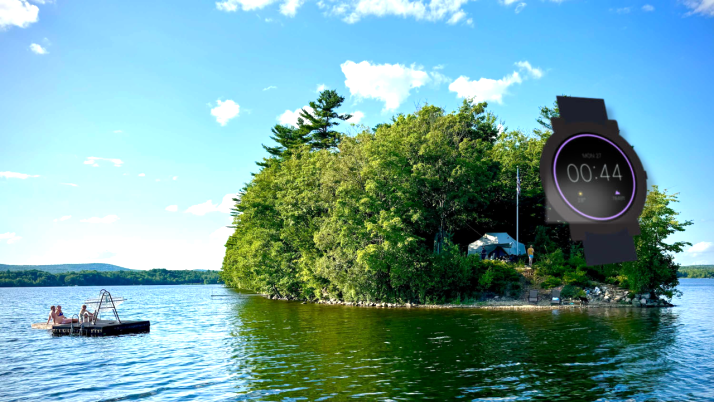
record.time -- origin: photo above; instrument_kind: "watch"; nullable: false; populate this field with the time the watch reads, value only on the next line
0:44
